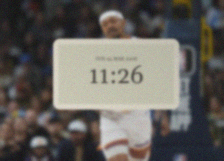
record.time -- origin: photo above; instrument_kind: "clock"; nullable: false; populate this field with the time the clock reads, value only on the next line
11:26
